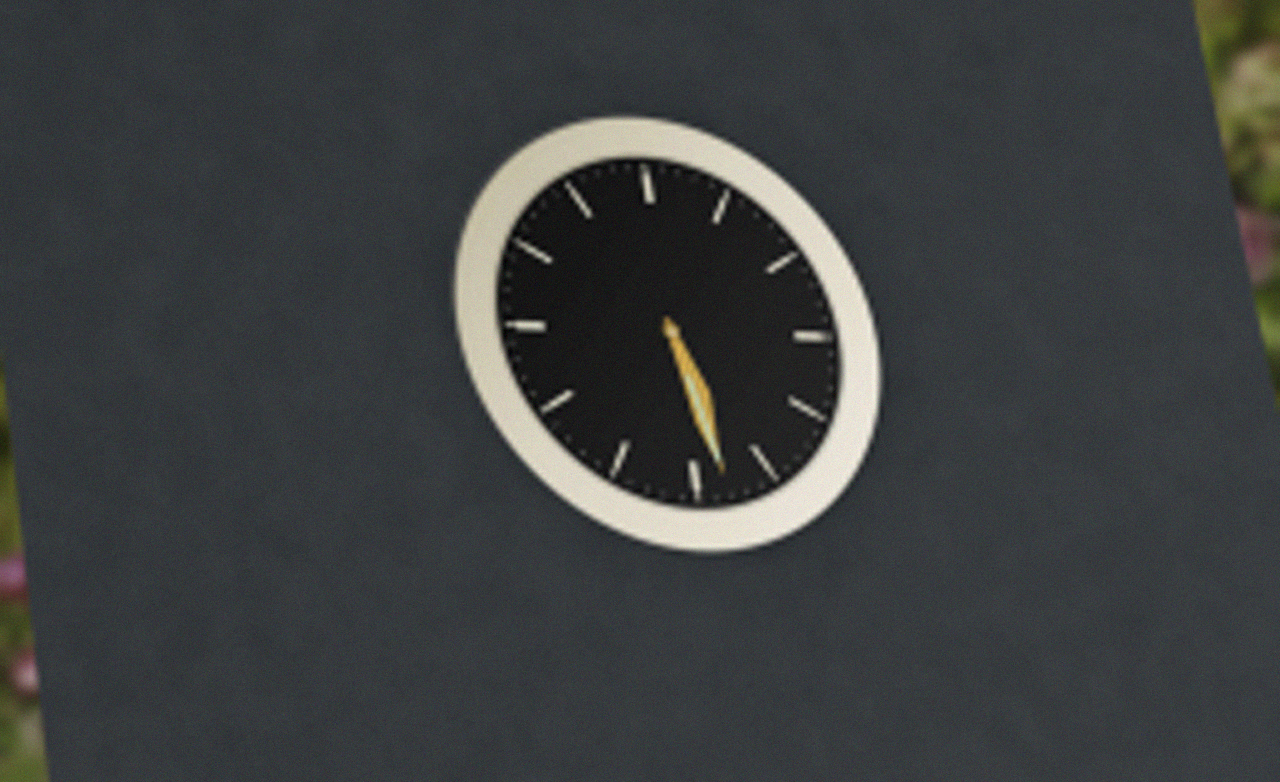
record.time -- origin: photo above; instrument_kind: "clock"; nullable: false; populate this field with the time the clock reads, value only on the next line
5:28
